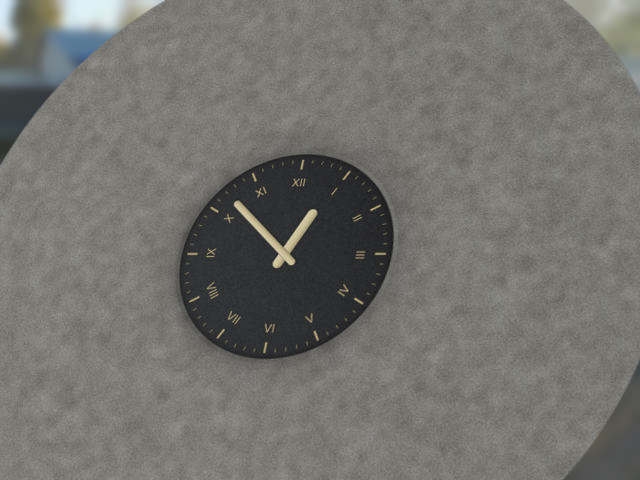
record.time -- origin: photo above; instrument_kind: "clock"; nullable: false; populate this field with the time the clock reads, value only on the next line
12:52
